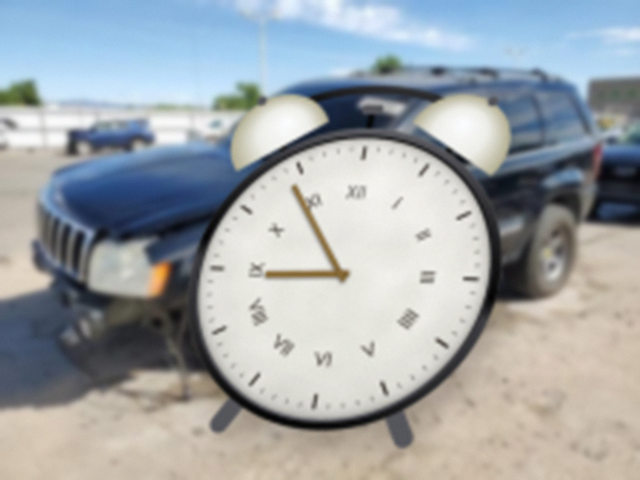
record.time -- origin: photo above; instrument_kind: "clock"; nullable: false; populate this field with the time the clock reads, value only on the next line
8:54
